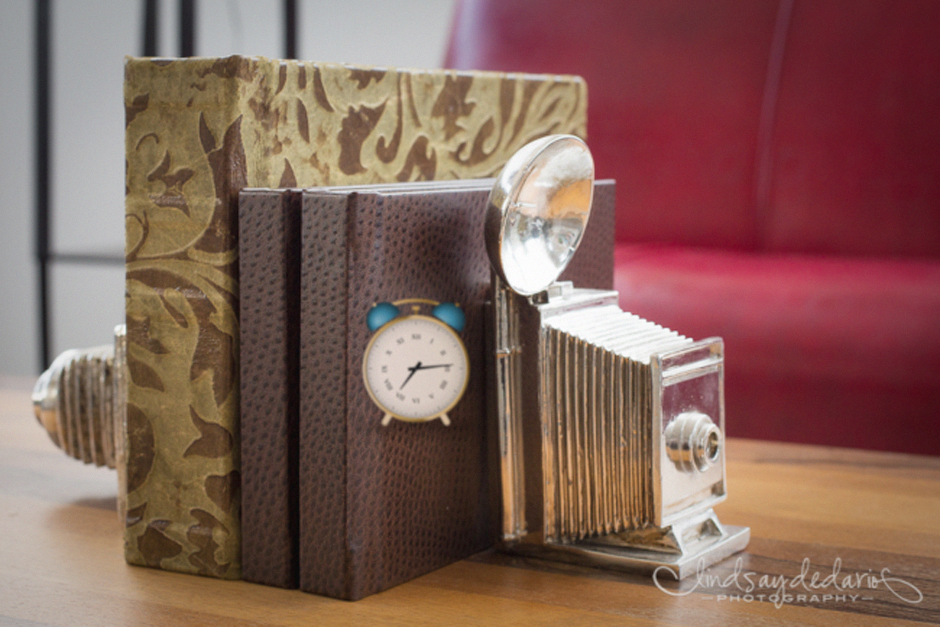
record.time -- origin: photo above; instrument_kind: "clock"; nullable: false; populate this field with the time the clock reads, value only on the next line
7:14
